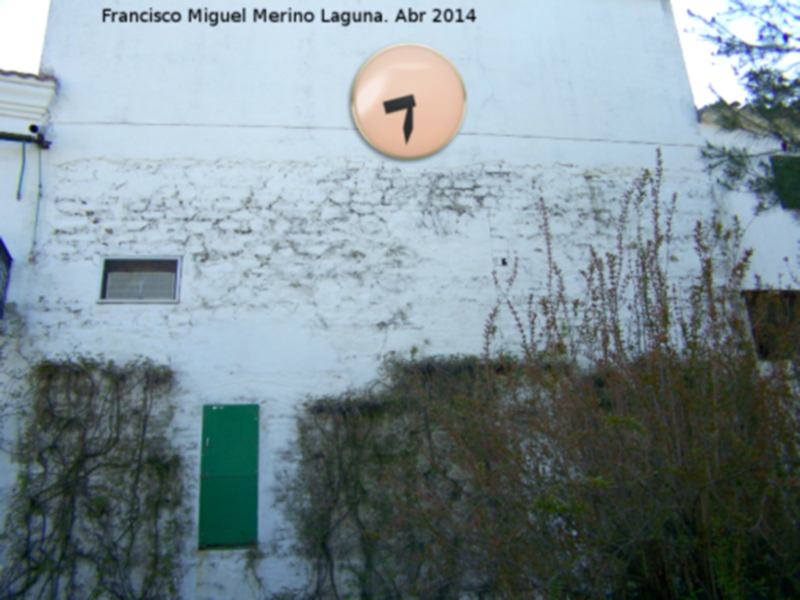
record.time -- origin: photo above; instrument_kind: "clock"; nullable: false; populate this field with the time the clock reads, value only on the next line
8:31
